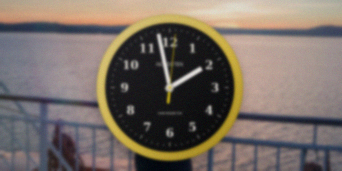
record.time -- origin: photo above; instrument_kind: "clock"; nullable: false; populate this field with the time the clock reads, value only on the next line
1:58:01
